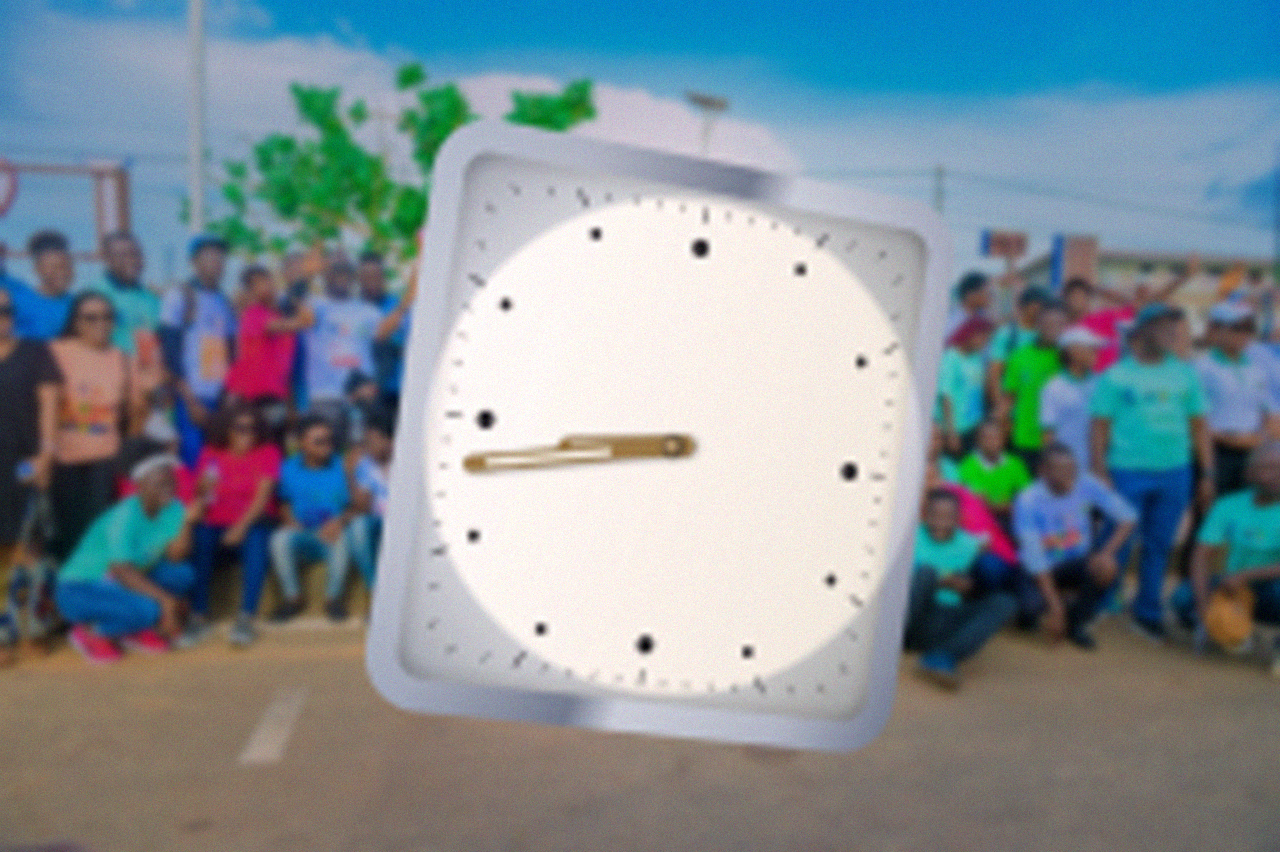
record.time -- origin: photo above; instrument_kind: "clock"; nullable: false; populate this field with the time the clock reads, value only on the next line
8:43
